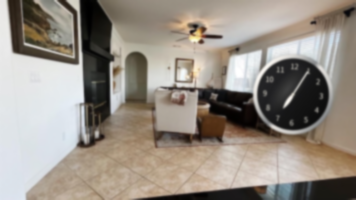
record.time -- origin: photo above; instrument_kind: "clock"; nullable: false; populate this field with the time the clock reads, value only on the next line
7:05
